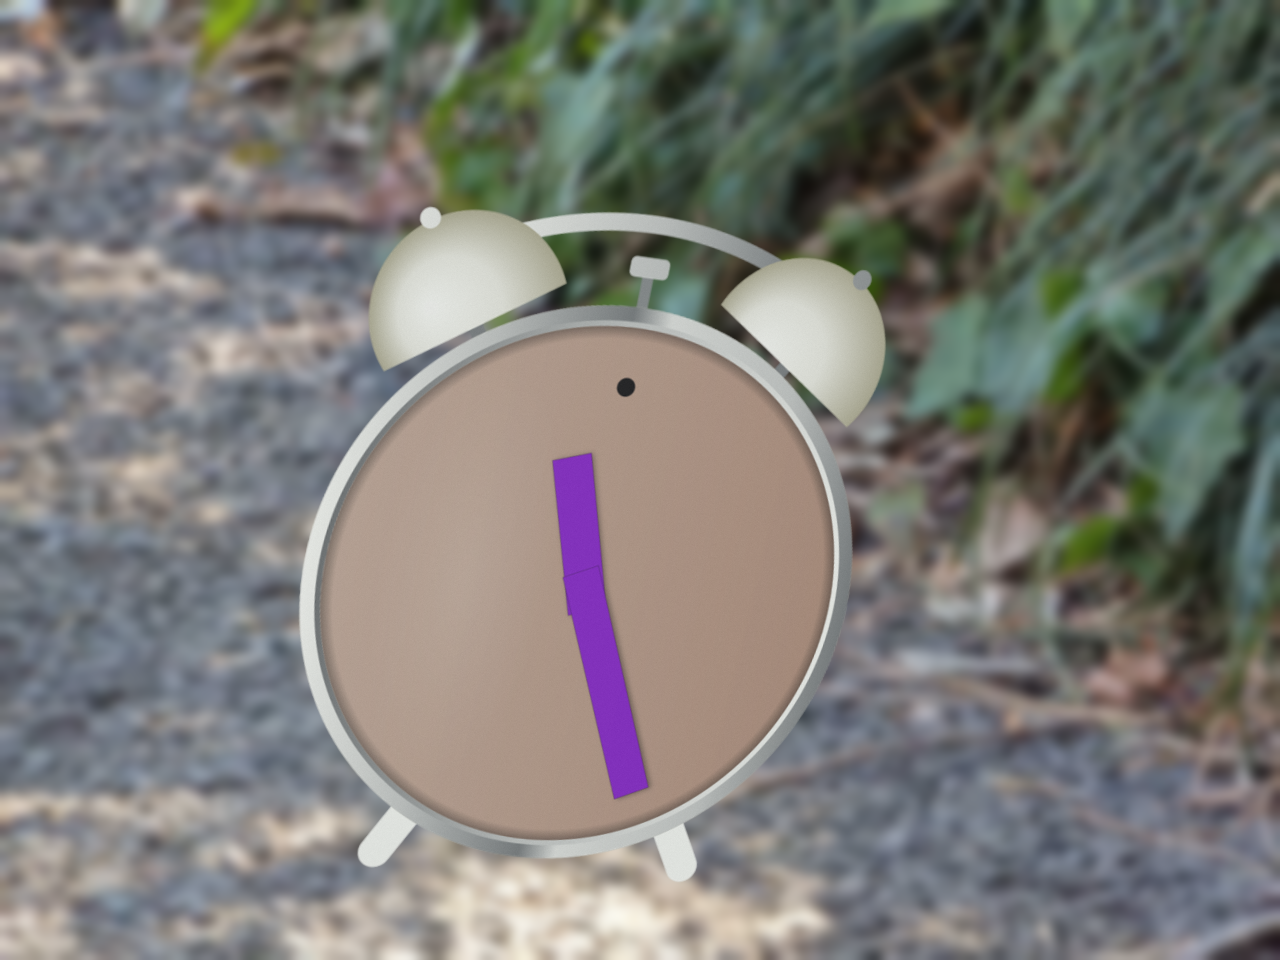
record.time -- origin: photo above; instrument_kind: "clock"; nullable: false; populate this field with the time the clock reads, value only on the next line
11:26
